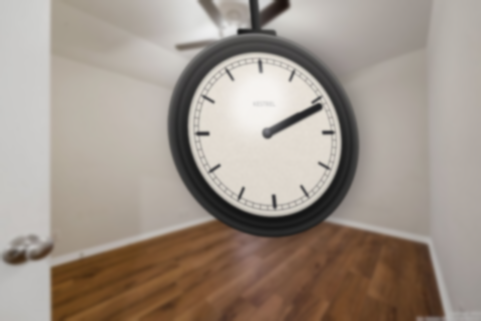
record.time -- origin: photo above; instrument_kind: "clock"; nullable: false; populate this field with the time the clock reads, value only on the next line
2:11
